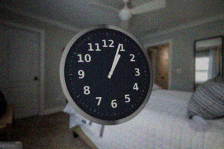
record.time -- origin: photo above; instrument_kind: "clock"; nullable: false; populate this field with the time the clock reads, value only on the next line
1:04
